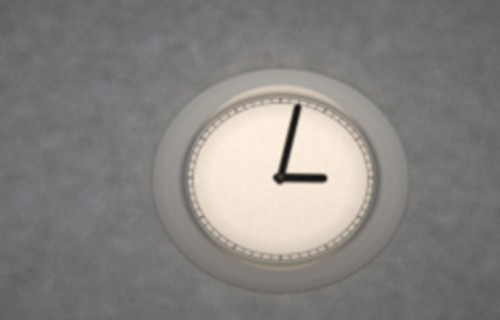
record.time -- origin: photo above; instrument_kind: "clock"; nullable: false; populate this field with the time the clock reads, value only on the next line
3:02
